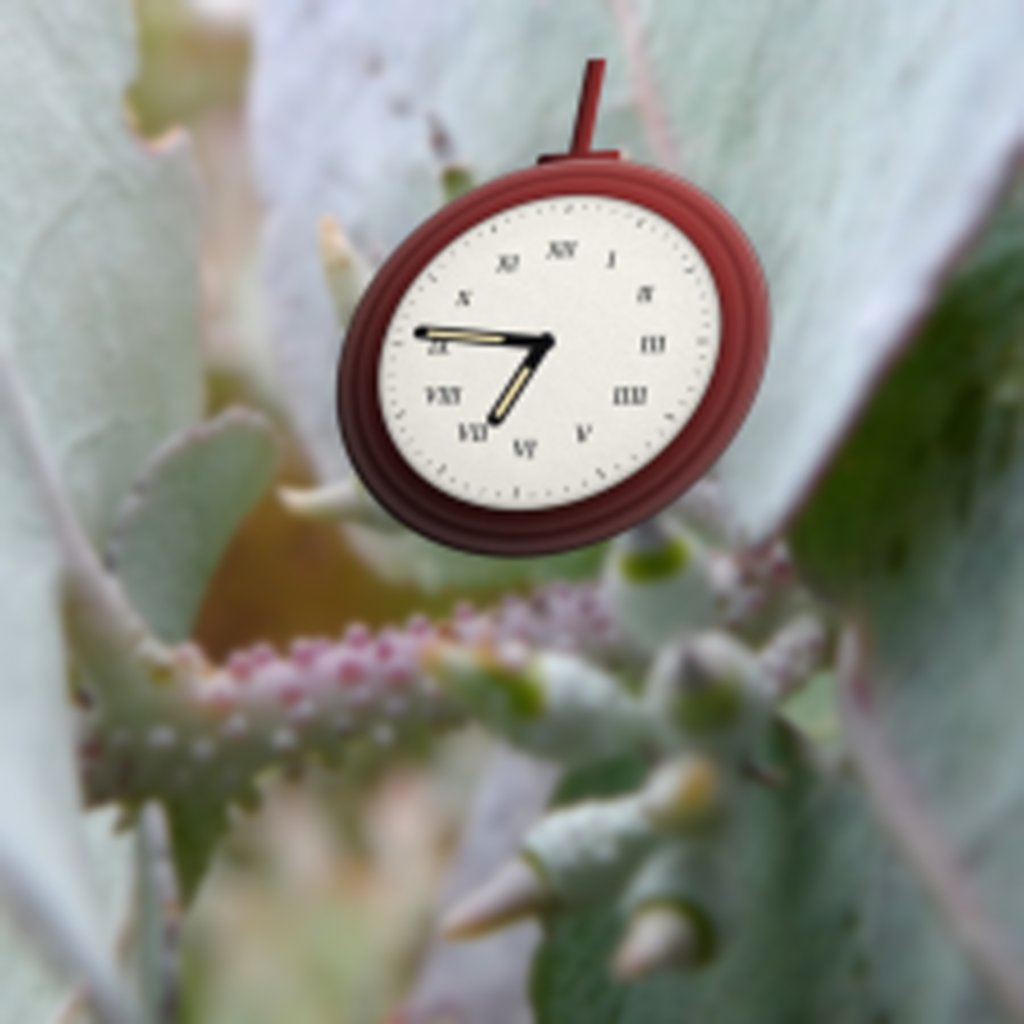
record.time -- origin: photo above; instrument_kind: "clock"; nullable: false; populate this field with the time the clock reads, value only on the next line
6:46
